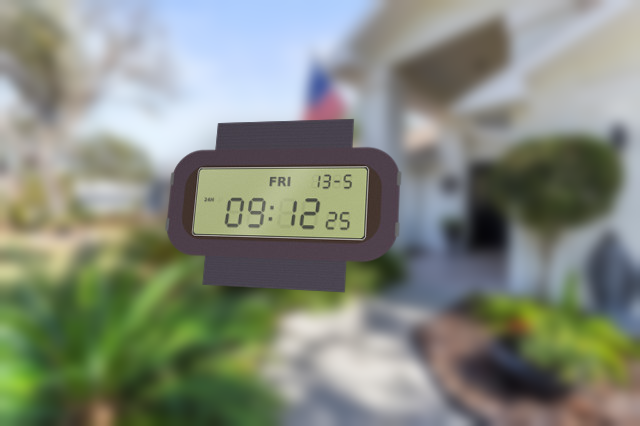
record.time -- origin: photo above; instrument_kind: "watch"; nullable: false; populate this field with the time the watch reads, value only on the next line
9:12:25
